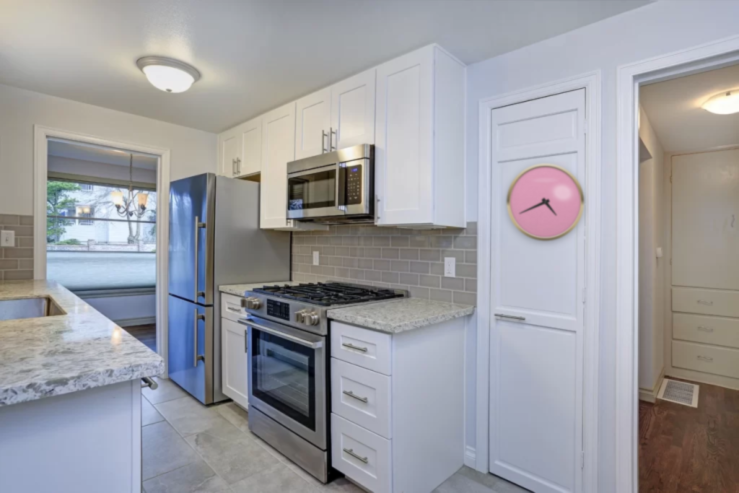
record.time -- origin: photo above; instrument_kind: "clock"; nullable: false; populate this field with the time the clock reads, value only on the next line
4:41
